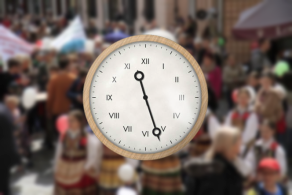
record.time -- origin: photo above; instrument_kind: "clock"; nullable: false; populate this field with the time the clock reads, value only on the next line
11:27
